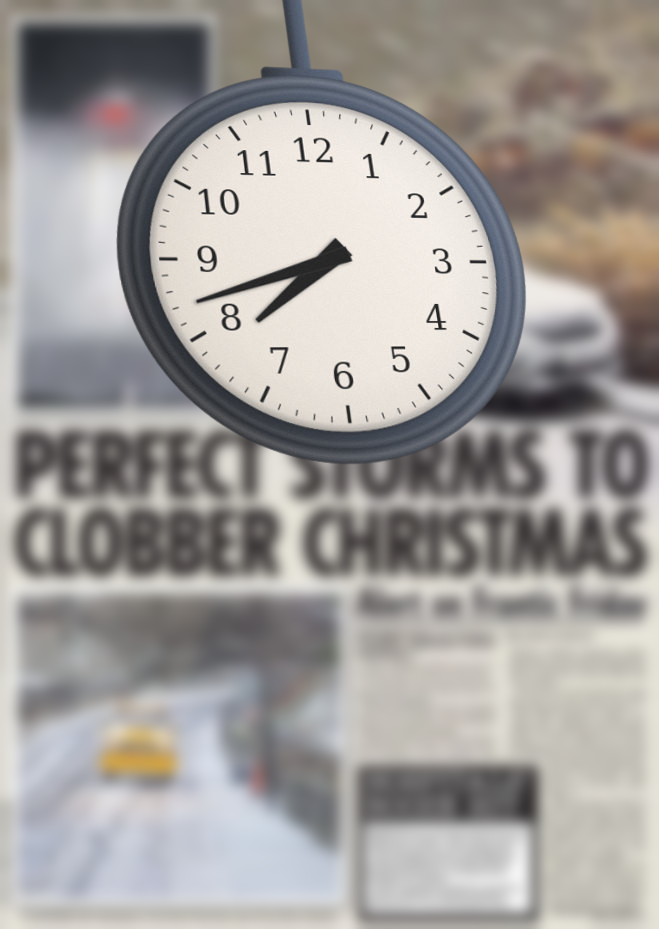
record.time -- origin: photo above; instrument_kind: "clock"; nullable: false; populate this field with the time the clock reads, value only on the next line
7:42
